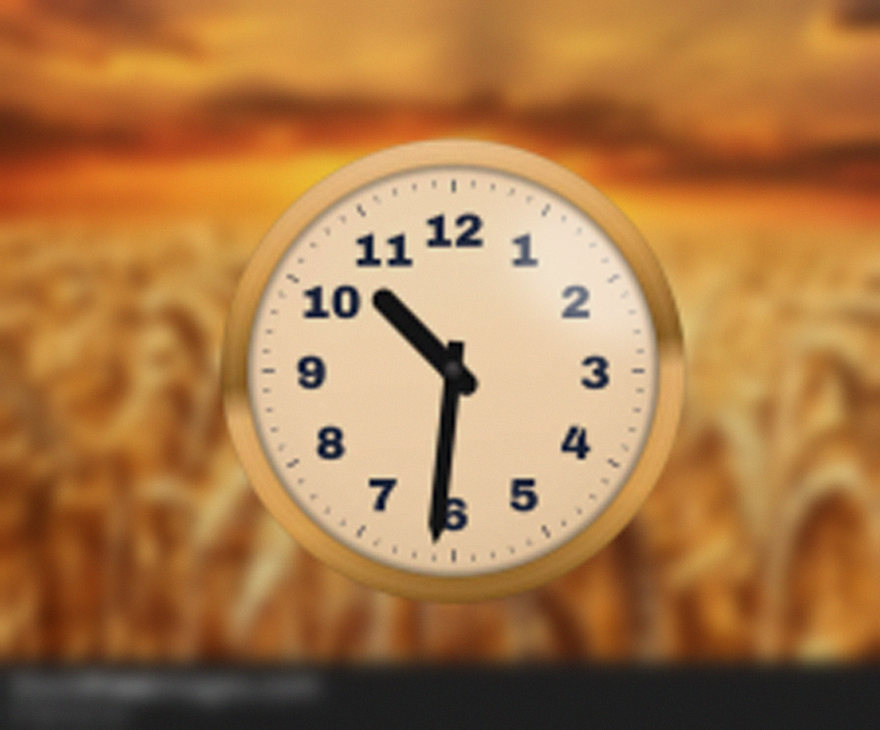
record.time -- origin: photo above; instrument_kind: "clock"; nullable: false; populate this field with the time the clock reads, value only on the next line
10:31
